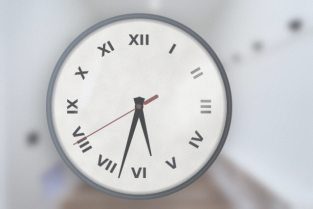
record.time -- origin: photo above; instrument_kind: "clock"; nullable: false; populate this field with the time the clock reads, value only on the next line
5:32:40
